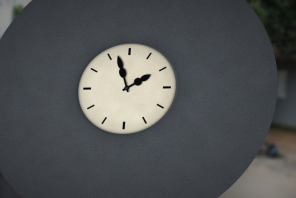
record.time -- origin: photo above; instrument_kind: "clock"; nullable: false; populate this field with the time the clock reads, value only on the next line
1:57
